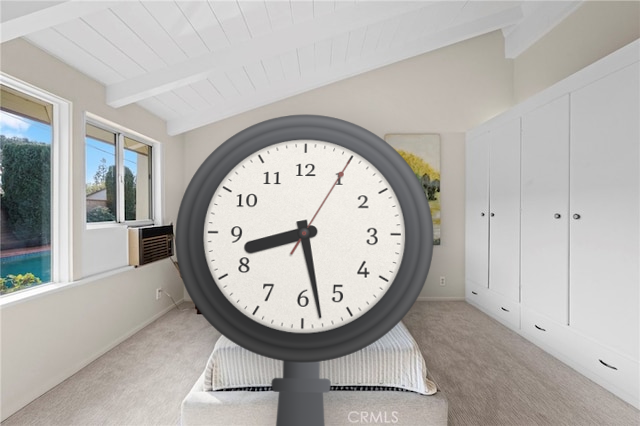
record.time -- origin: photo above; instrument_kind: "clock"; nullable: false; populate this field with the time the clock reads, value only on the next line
8:28:05
